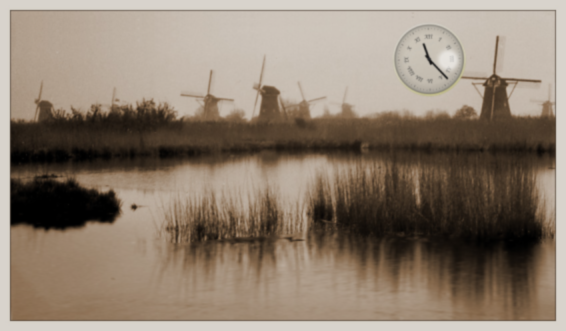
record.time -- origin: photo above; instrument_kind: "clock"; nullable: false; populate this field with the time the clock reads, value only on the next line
11:23
